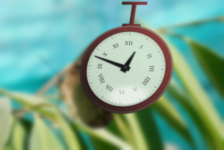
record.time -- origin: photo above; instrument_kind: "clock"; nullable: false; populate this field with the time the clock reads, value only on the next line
12:48
